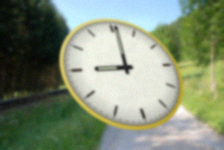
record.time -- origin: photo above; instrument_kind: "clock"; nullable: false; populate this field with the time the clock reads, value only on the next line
9:01
